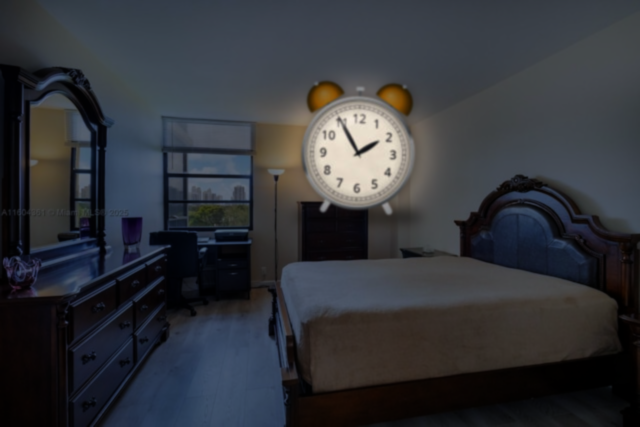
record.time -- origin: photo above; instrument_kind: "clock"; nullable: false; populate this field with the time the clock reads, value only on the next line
1:55
